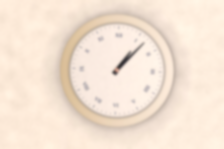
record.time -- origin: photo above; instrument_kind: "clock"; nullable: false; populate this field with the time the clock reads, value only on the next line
1:07
